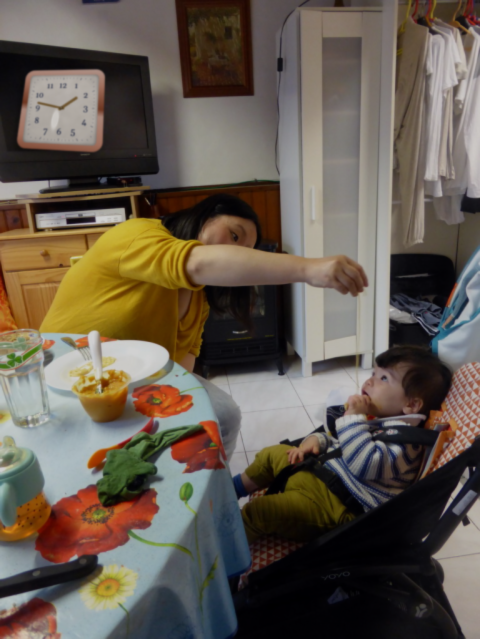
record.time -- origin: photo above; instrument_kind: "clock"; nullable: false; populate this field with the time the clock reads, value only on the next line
1:47
